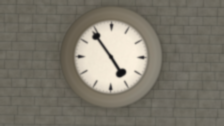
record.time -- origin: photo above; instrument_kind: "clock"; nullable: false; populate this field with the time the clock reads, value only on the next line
4:54
